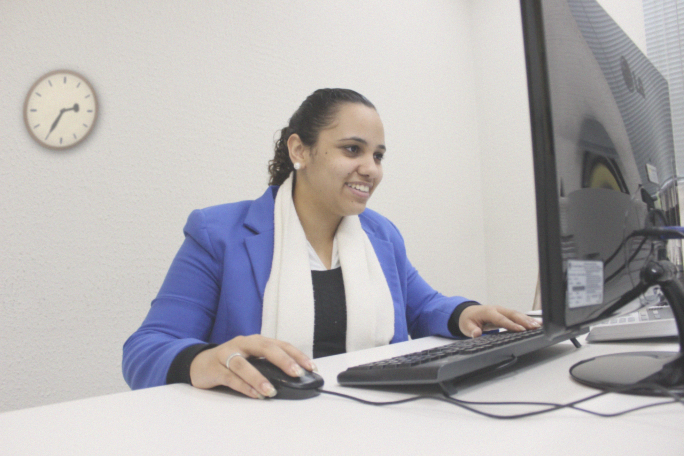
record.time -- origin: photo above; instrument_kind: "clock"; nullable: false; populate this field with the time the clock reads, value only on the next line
2:35
